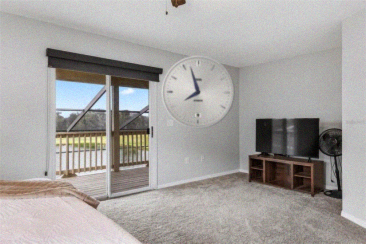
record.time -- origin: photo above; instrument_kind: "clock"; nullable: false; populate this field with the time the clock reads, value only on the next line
7:57
